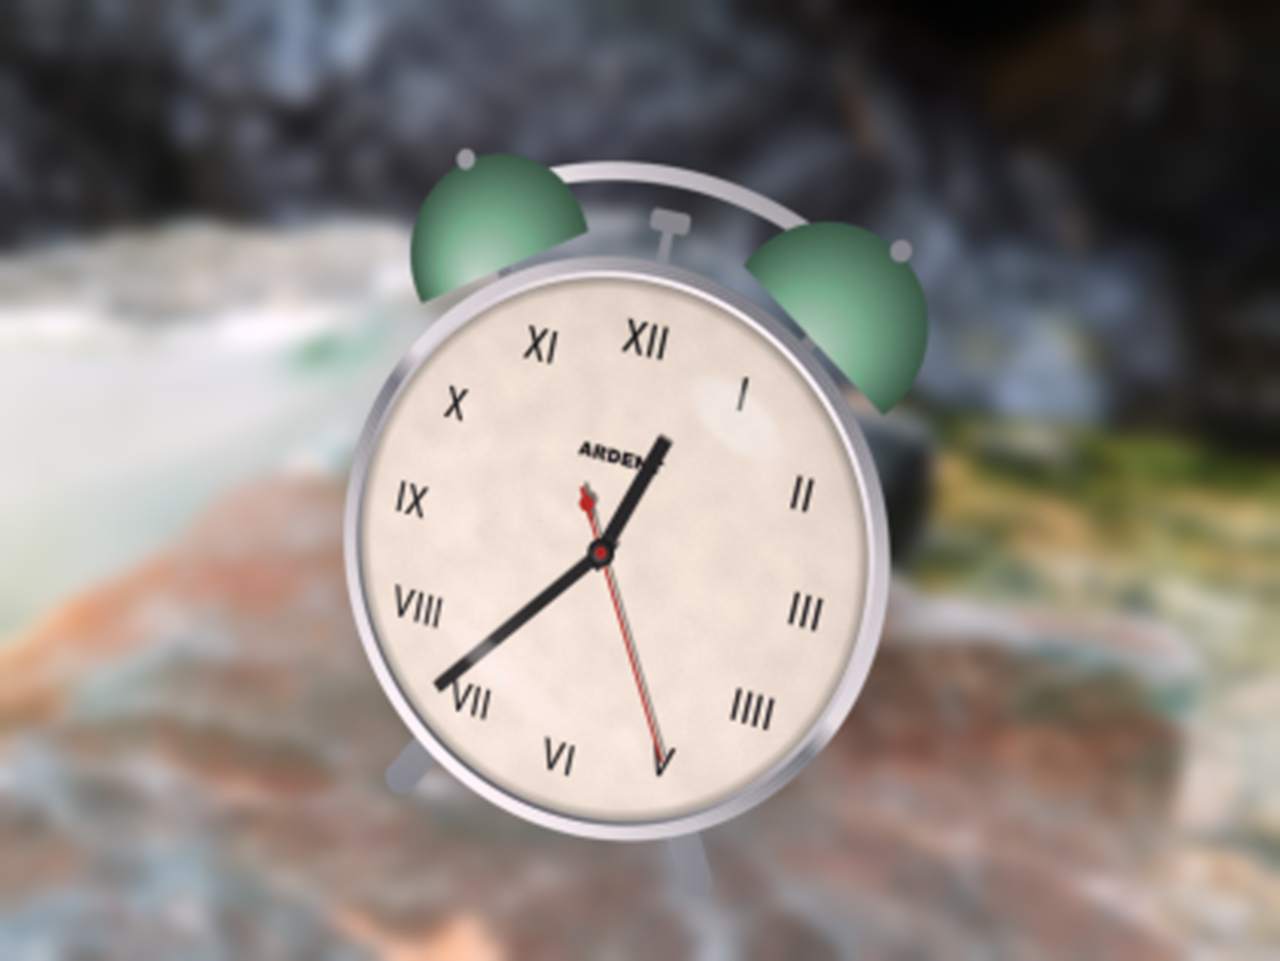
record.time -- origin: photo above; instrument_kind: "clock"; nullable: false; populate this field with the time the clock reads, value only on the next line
12:36:25
